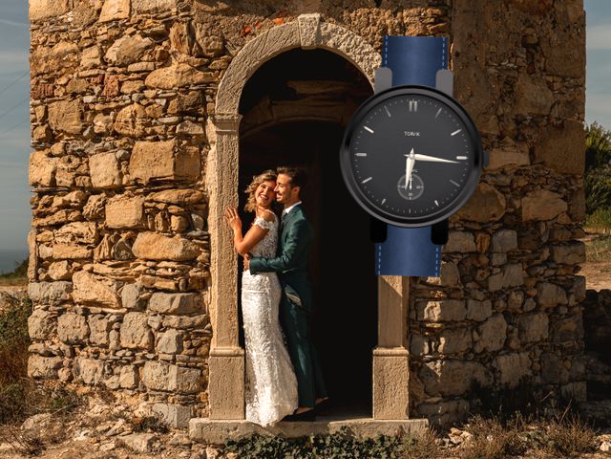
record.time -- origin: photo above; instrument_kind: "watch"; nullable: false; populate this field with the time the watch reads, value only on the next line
6:16
